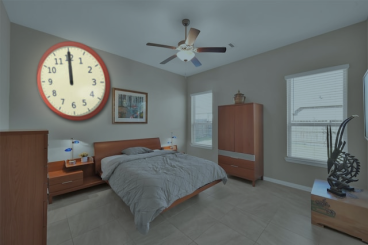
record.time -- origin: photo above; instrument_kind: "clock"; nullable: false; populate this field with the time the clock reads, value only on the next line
12:00
